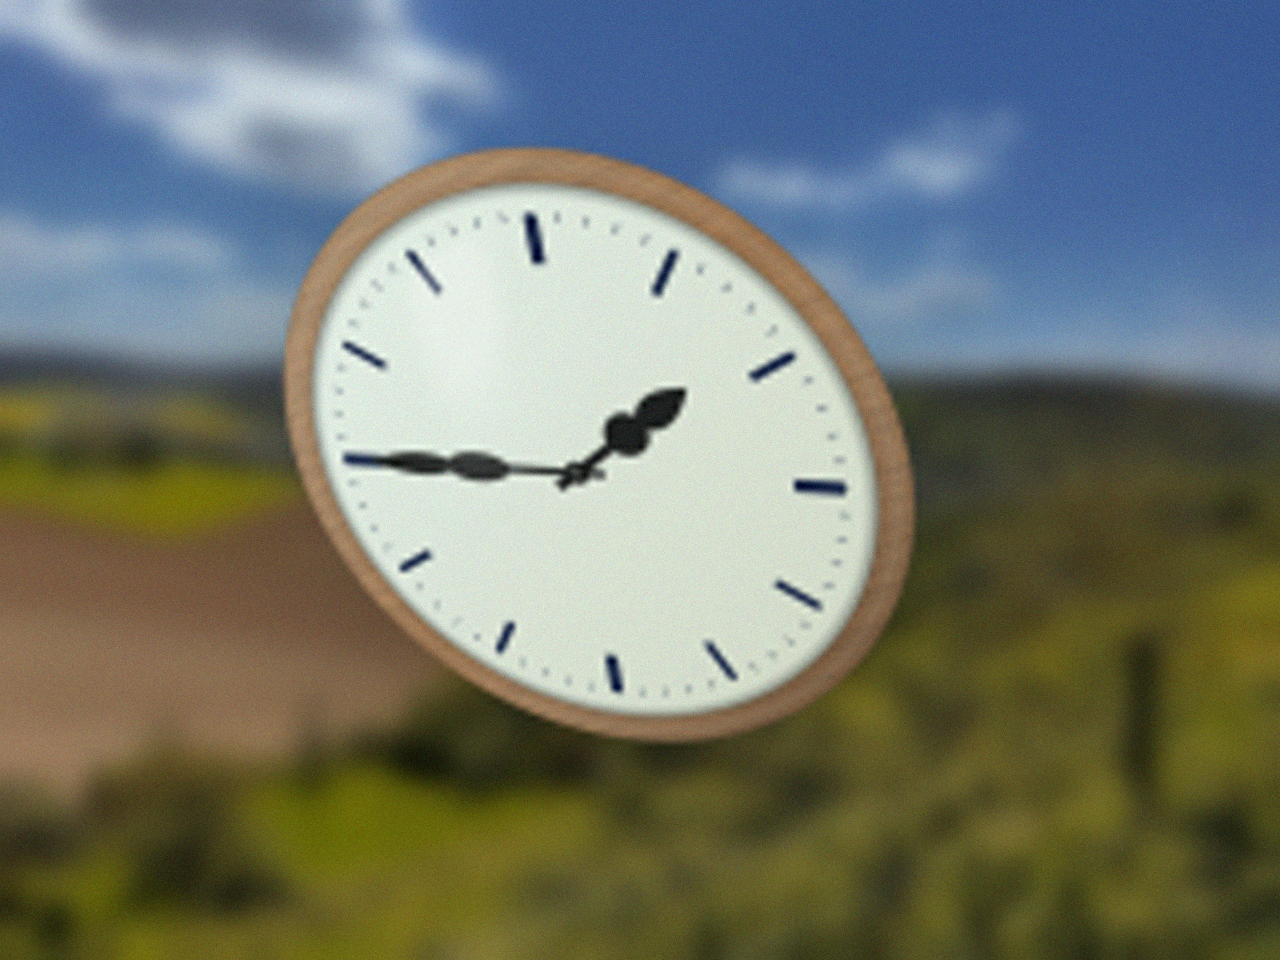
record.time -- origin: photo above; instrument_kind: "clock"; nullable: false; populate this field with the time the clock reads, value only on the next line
1:45
